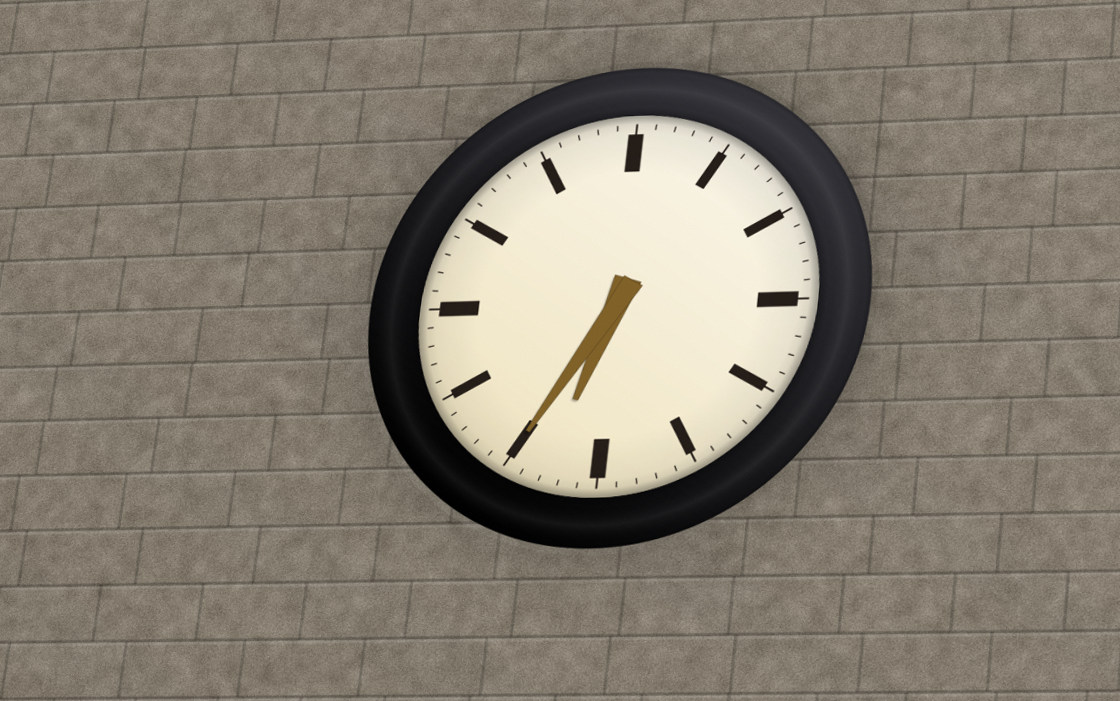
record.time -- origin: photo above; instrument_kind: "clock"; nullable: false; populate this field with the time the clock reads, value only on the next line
6:35
